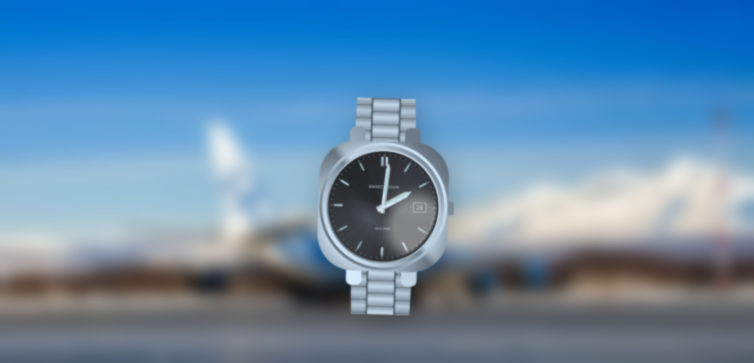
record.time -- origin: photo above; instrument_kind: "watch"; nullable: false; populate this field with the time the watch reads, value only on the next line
2:01
